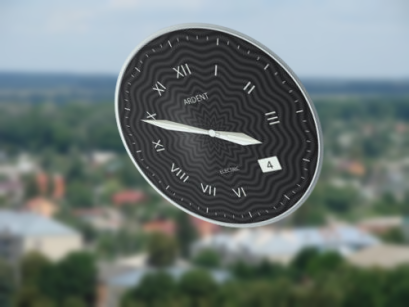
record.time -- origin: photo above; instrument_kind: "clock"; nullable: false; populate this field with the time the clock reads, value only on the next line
3:49
